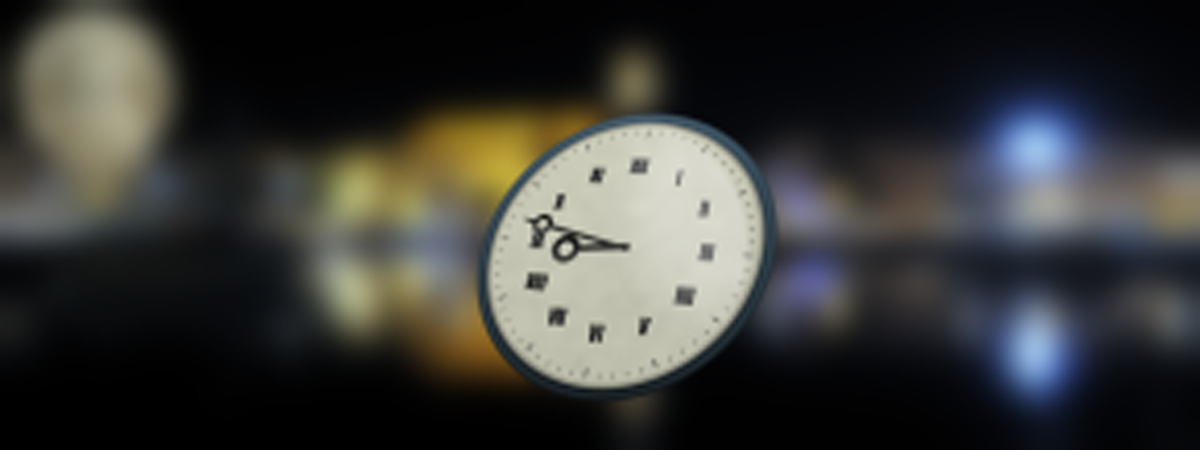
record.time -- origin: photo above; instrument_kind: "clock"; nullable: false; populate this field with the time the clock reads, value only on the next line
8:47
